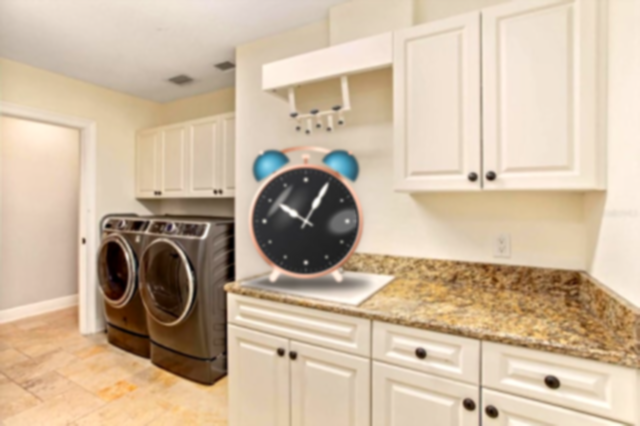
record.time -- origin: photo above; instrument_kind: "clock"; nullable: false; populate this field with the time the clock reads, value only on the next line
10:05
